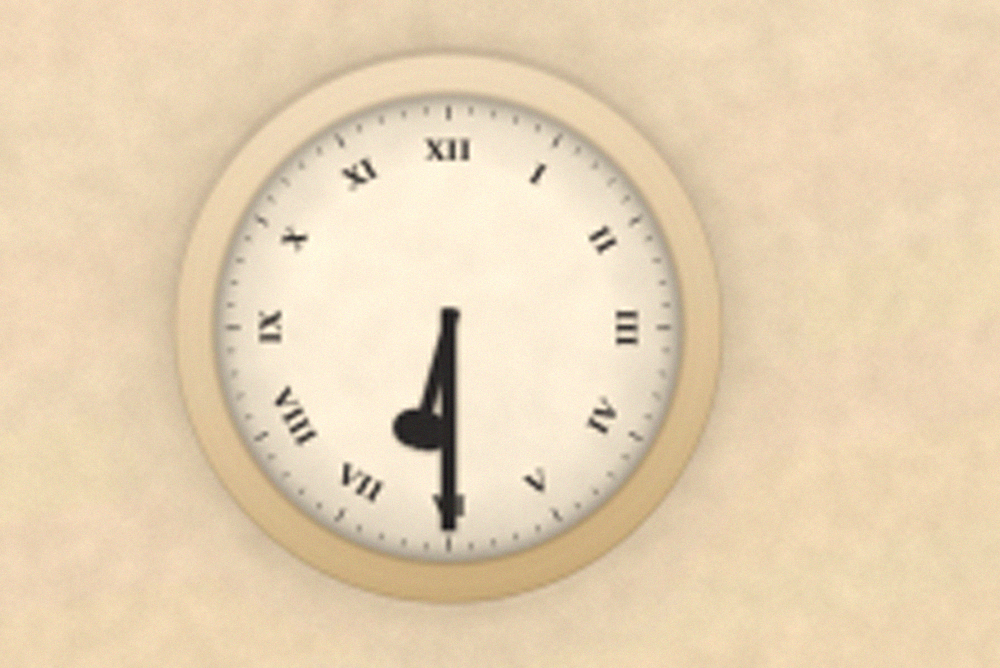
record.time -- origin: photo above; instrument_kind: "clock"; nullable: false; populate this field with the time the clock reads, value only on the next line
6:30
